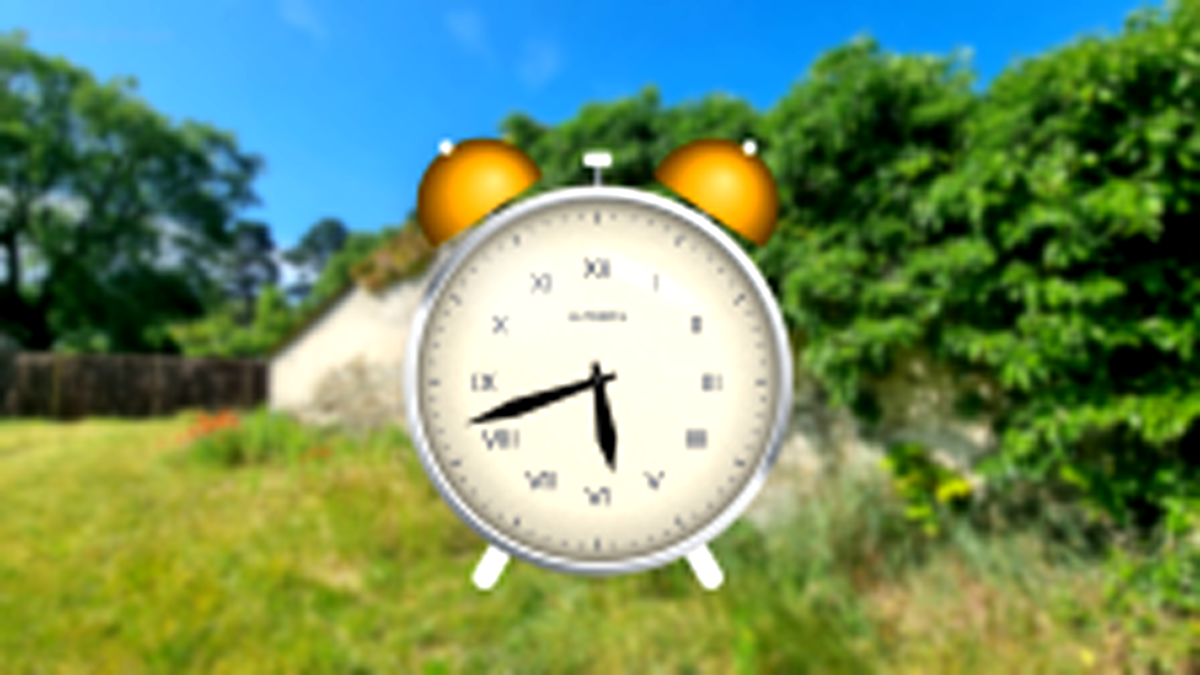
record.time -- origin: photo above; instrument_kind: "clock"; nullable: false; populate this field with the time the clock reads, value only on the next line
5:42
